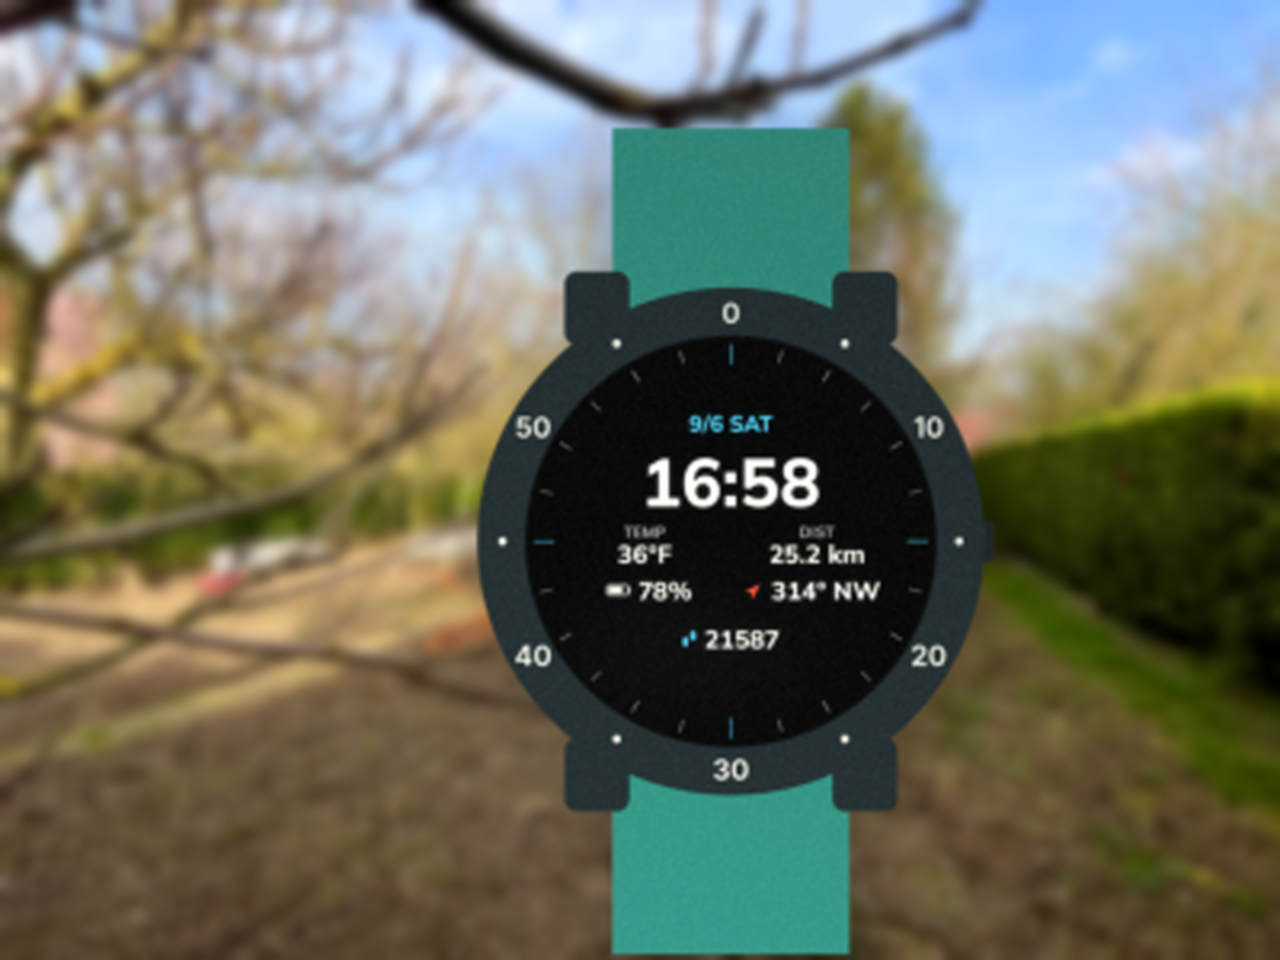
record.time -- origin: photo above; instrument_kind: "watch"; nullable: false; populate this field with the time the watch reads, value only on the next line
16:58
